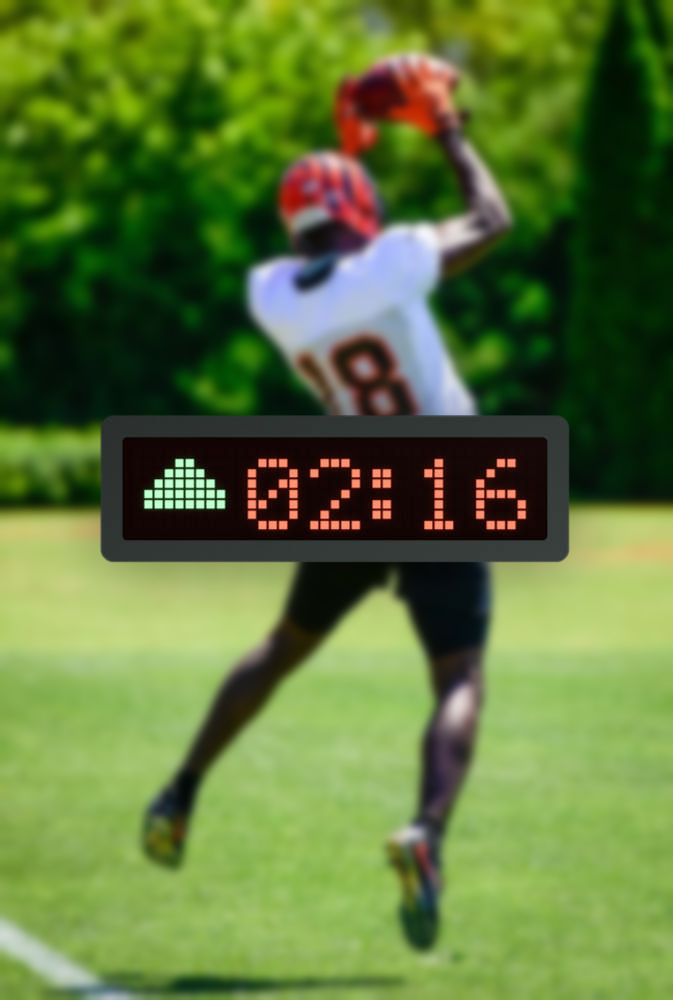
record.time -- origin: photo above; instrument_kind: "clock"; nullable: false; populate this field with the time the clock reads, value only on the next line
2:16
